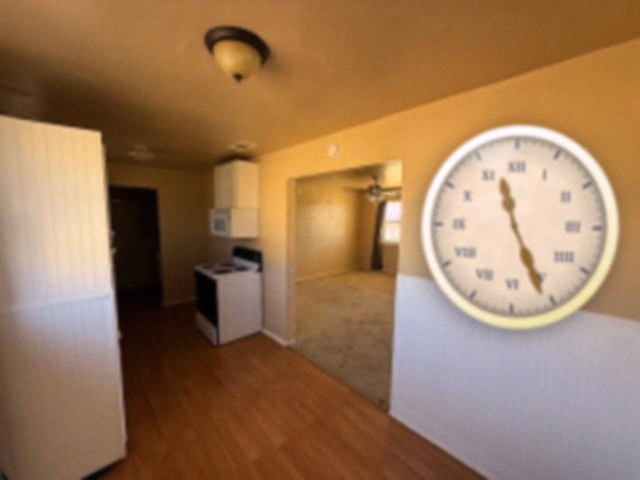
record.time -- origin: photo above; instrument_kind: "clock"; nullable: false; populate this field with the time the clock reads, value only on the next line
11:26
